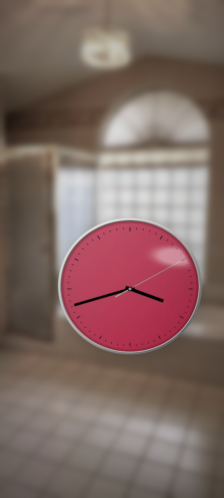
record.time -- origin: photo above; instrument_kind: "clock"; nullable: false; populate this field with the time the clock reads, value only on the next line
3:42:10
